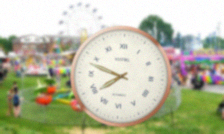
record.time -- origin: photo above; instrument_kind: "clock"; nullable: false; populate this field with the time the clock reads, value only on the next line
7:48
